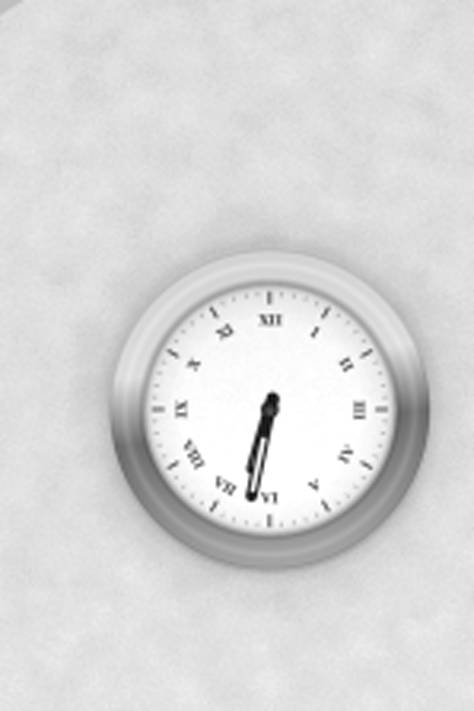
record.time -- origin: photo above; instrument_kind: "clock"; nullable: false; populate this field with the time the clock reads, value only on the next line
6:32
